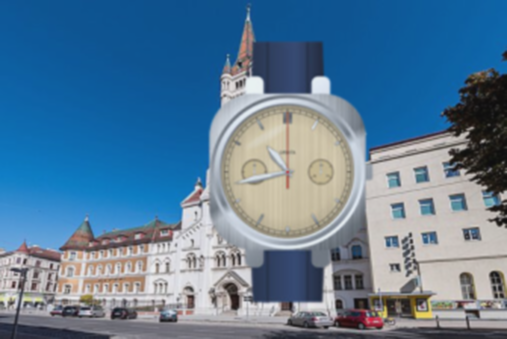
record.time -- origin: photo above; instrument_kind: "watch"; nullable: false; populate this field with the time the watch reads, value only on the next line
10:43
